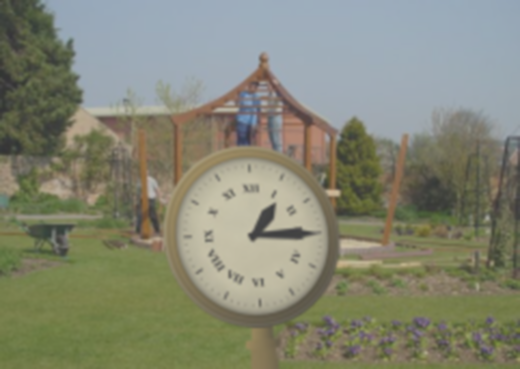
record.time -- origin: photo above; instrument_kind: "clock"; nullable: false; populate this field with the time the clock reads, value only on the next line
1:15
